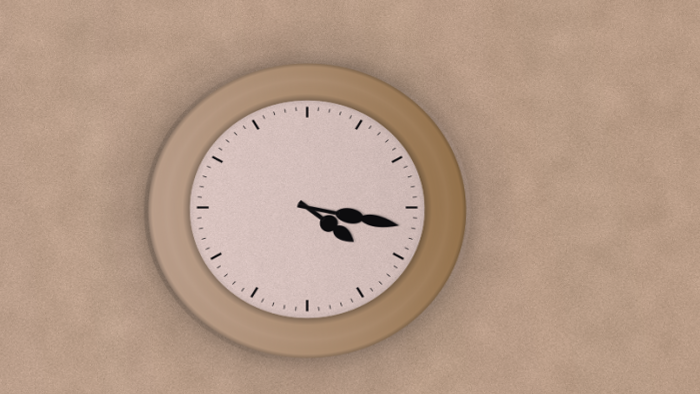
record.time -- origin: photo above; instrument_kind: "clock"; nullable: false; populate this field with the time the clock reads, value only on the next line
4:17
